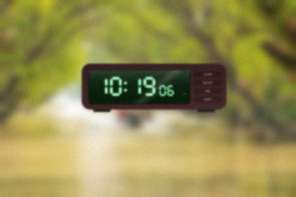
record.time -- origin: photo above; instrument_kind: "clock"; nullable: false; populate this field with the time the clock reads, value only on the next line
10:19:06
